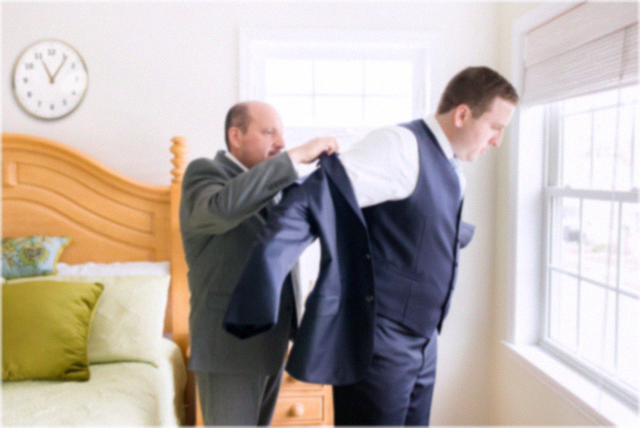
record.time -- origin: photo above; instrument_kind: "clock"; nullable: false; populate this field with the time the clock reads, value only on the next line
11:06
